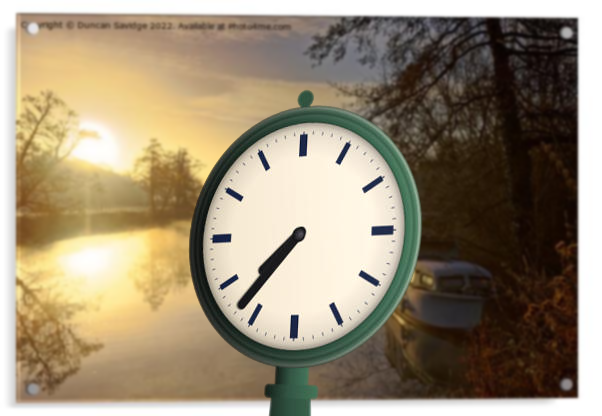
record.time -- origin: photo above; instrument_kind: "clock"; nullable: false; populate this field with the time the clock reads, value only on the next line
7:37
